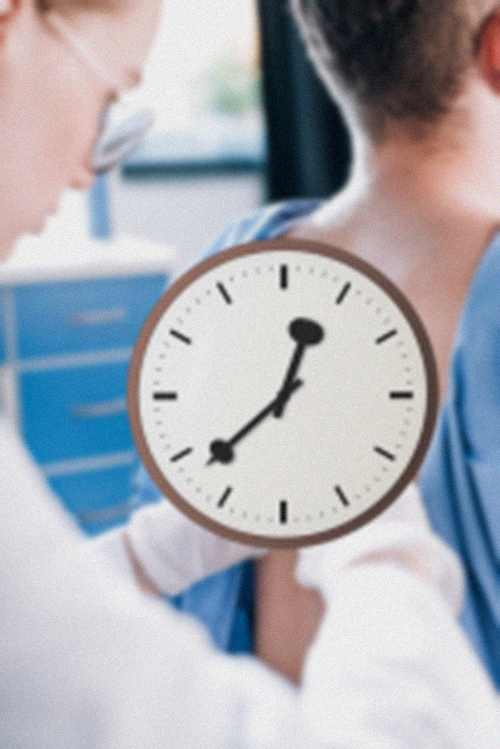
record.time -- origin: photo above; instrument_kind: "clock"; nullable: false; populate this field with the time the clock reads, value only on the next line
12:38
